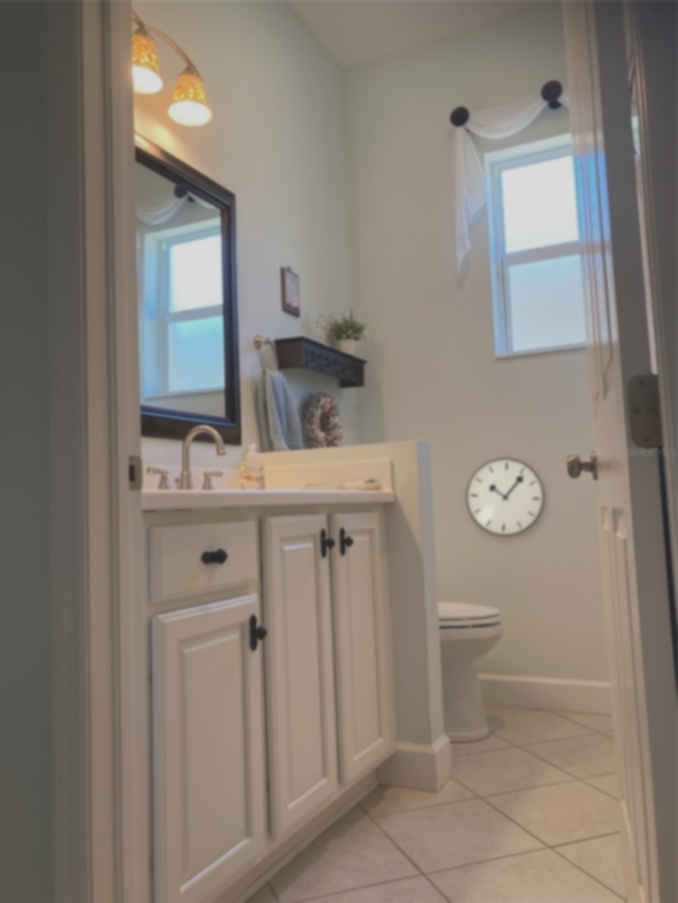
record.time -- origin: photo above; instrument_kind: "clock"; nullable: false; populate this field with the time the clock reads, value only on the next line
10:06
